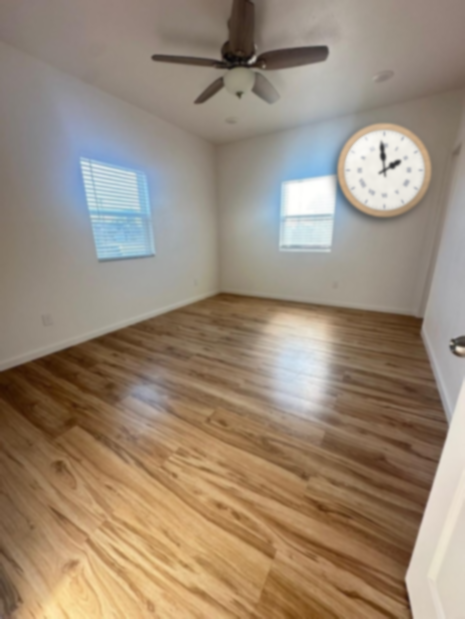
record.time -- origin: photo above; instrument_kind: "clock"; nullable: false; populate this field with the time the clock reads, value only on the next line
1:59
